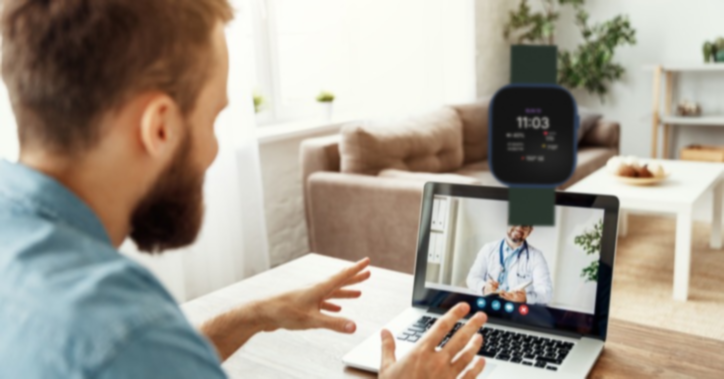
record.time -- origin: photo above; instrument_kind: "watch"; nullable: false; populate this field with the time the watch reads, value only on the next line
11:03
